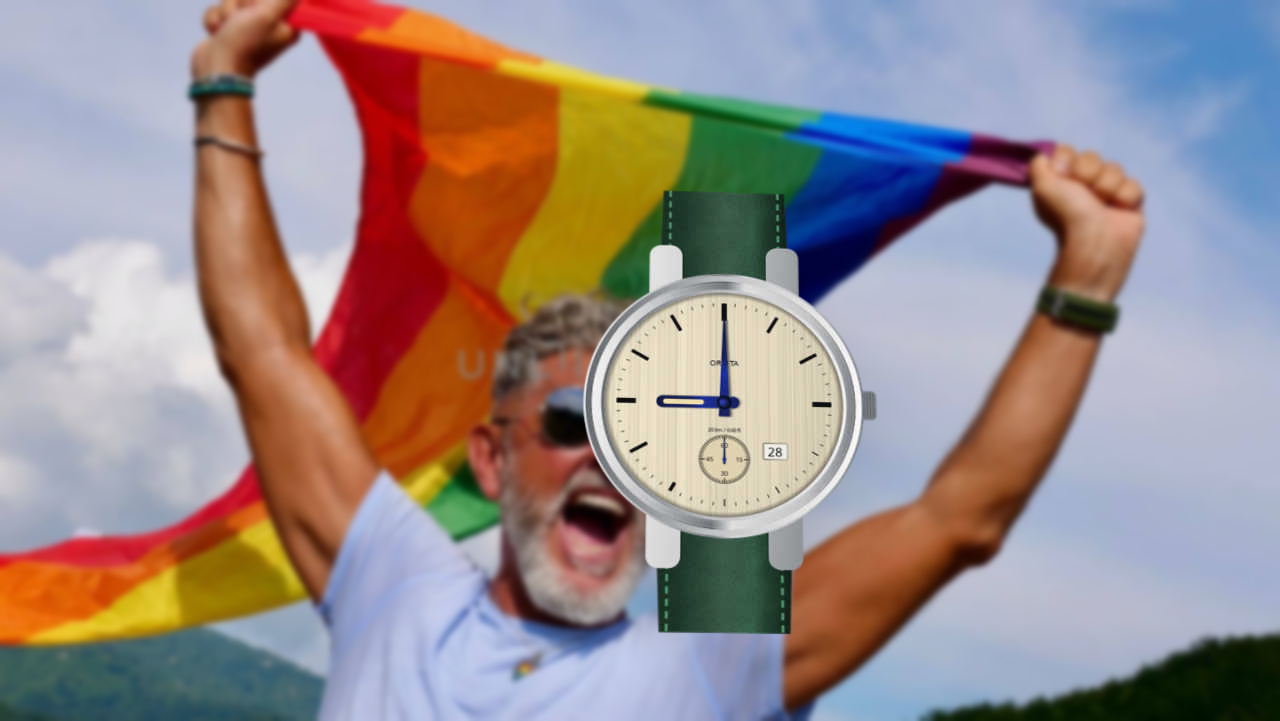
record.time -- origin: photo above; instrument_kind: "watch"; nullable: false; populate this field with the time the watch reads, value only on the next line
9:00
